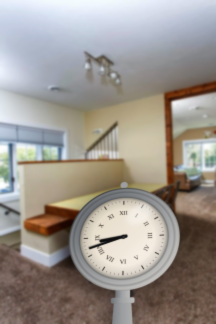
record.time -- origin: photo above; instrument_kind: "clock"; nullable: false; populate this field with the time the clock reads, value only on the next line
8:42
